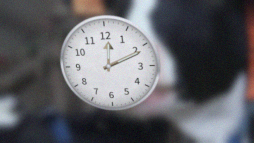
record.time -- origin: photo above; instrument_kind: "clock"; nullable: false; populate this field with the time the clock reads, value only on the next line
12:11
